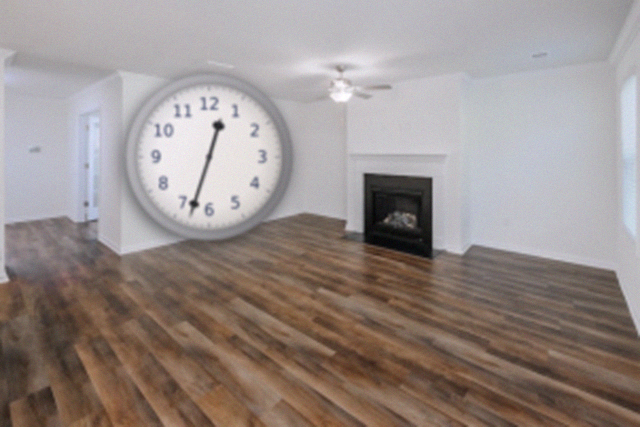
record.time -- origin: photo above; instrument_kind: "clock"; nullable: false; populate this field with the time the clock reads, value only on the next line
12:33
